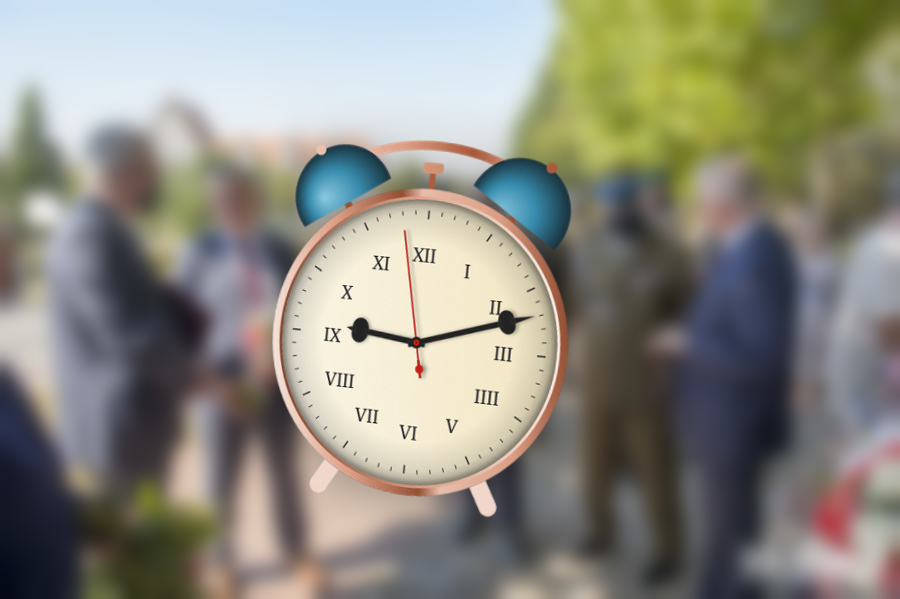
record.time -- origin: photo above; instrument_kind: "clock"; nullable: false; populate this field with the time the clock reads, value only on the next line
9:11:58
